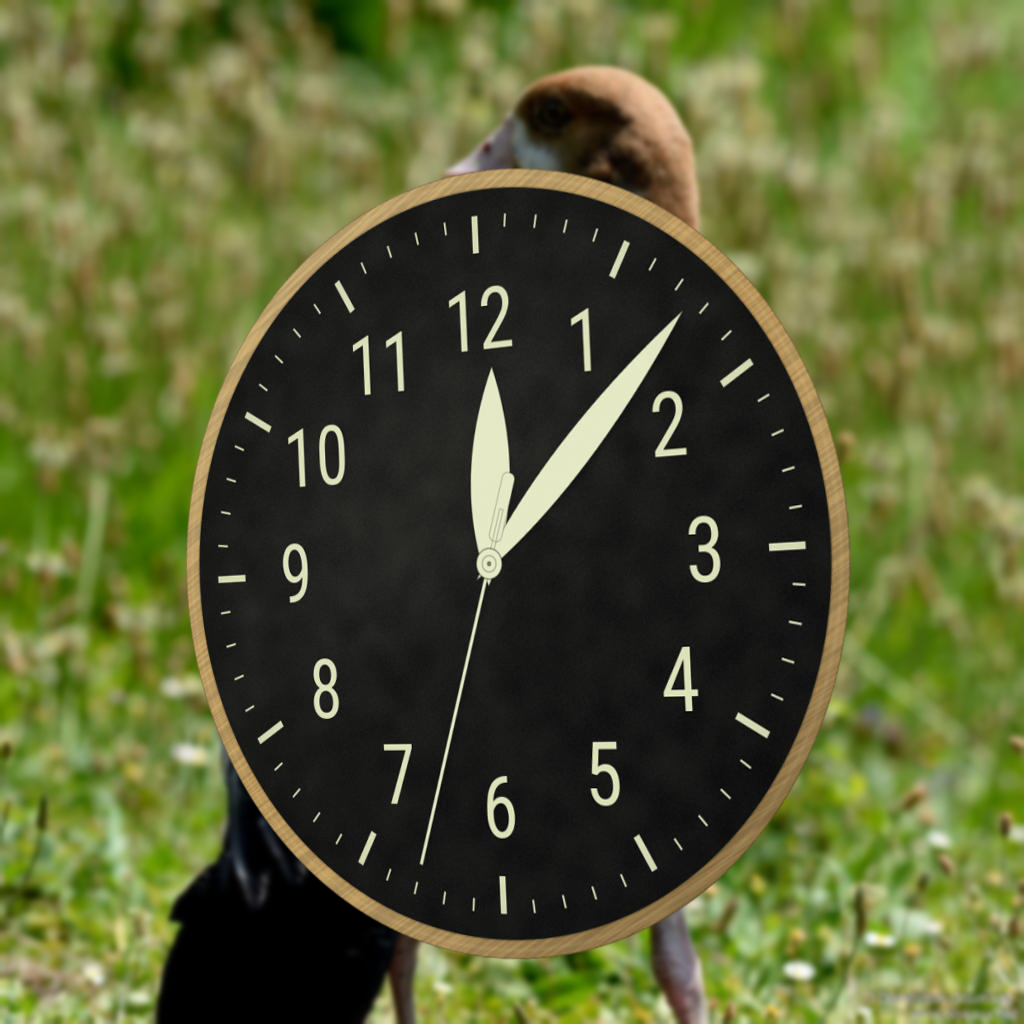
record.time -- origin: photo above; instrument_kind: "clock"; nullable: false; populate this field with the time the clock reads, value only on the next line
12:07:33
